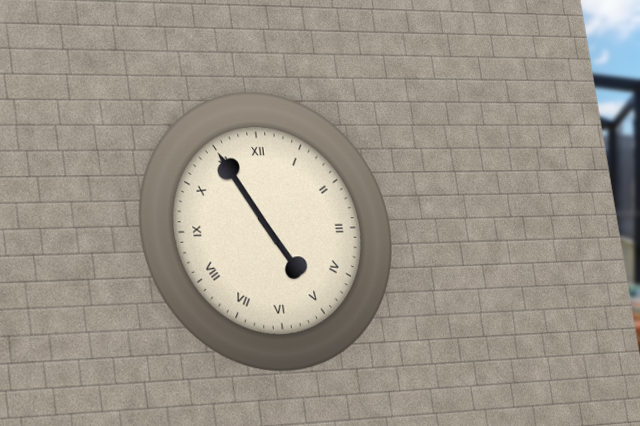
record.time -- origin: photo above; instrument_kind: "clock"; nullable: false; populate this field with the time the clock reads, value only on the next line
4:55
